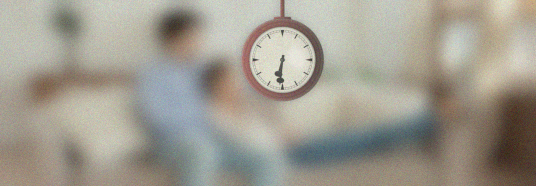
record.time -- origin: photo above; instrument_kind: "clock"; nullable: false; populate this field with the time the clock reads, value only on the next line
6:31
